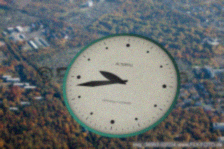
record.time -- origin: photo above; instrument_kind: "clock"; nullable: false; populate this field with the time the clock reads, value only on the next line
9:43
